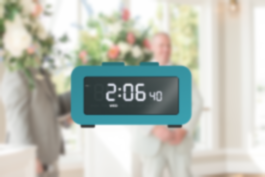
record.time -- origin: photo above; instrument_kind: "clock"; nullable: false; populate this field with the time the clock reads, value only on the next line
2:06
